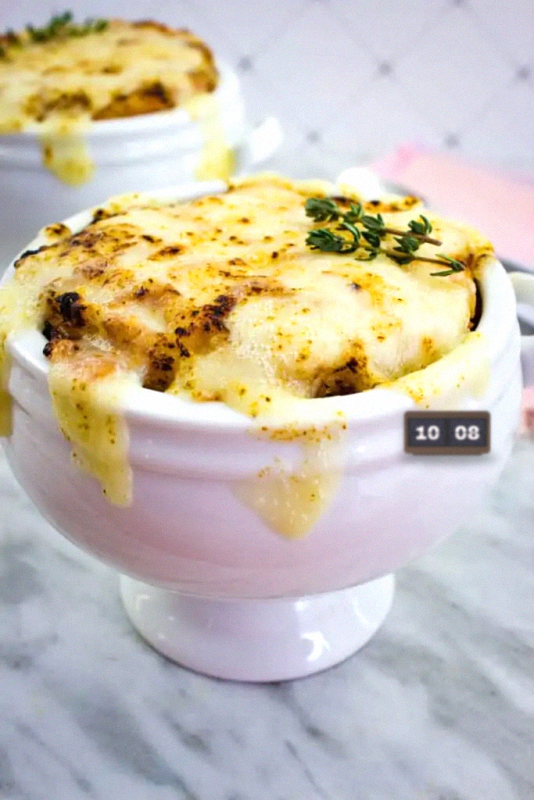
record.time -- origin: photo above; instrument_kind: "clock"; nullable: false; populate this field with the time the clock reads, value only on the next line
10:08
